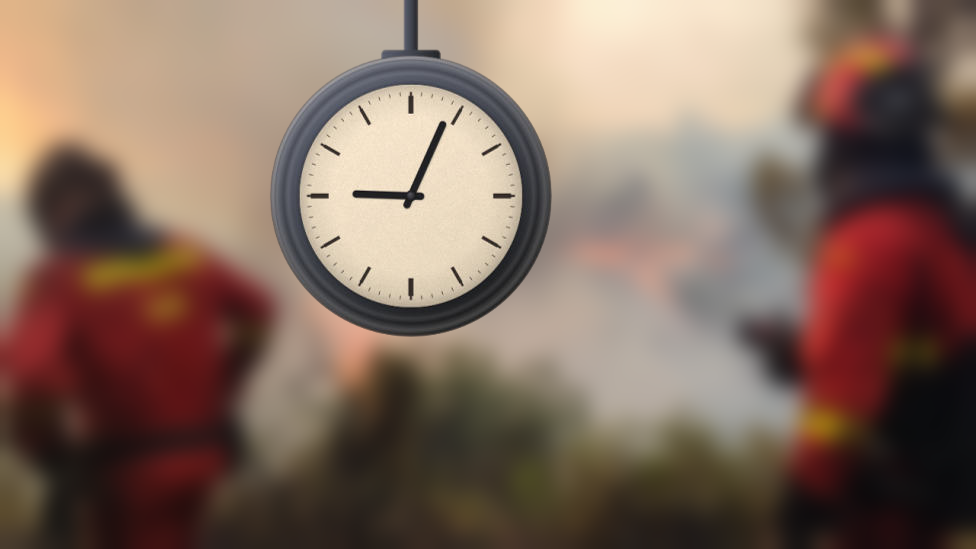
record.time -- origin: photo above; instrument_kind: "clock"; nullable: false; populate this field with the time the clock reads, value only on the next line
9:04
